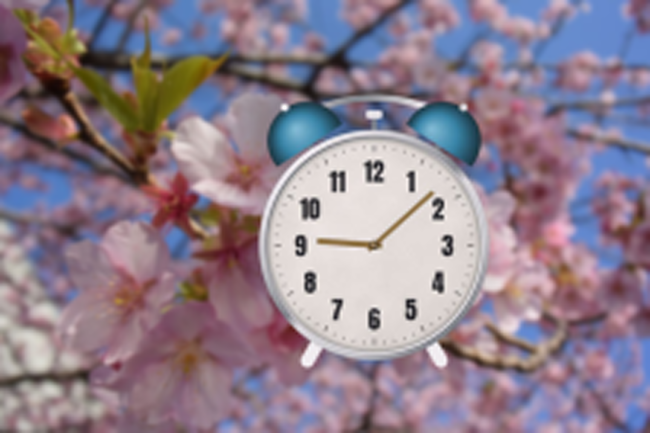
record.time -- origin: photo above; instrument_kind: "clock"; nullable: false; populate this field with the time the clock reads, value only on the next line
9:08
